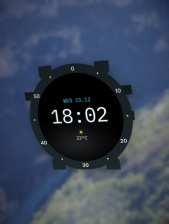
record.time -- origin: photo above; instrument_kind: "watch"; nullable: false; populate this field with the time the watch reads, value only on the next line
18:02
